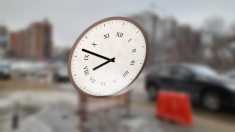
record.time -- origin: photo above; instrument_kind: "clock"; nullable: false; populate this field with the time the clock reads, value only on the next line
7:47
